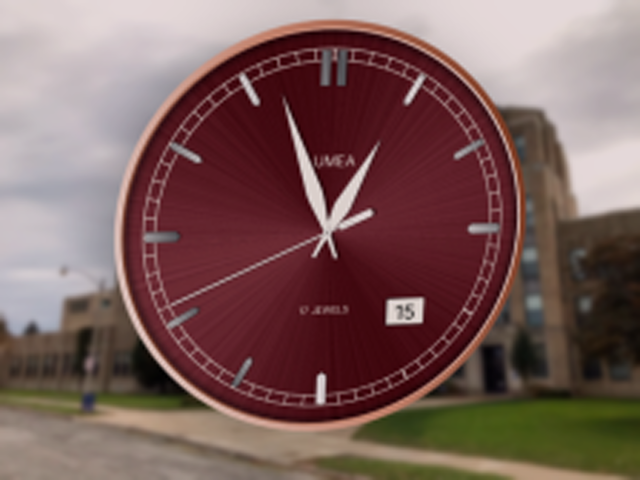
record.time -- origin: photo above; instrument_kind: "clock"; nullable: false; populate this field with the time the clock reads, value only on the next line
12:56:41
